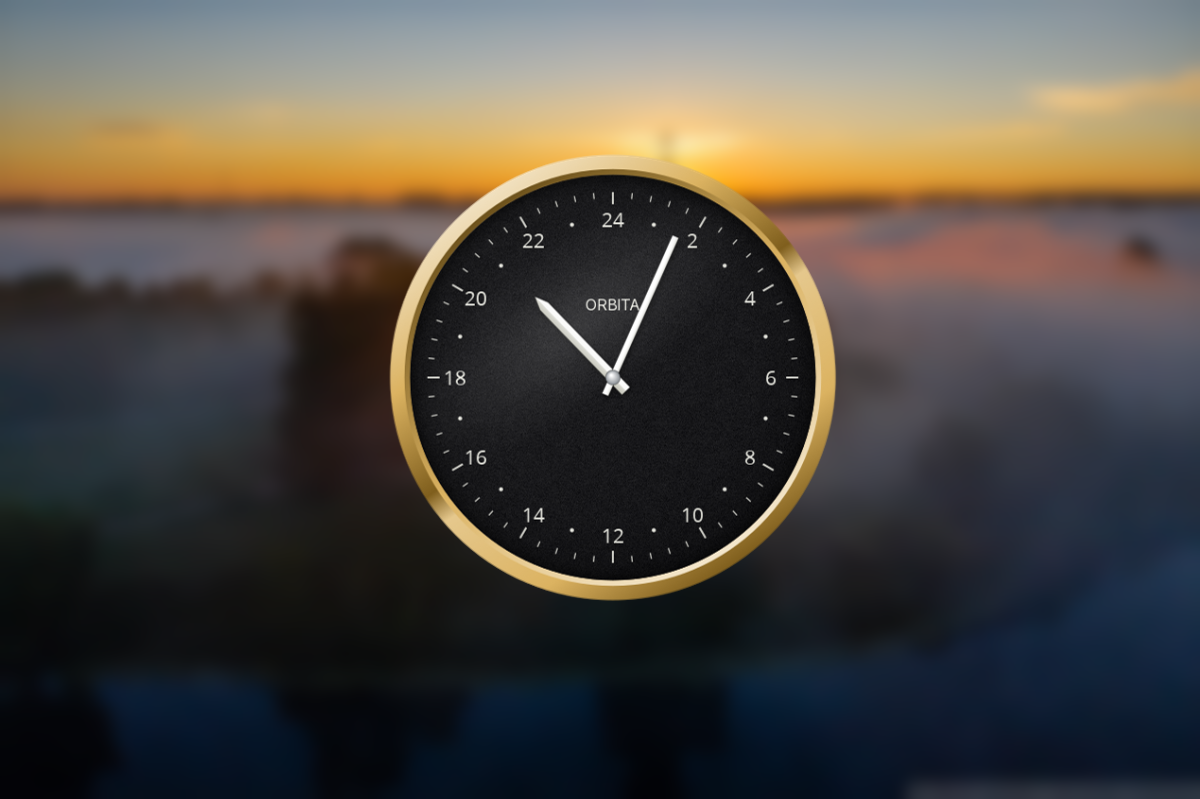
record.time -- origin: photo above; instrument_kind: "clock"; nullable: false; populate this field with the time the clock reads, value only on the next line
21:04
